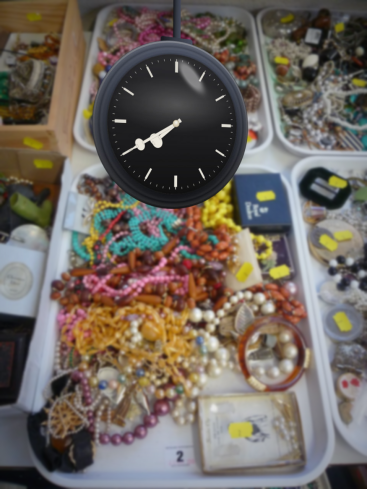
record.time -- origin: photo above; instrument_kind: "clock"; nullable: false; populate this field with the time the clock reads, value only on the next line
7:40
